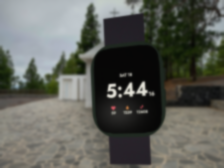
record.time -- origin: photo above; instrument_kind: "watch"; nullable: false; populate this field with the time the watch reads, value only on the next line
5:44
